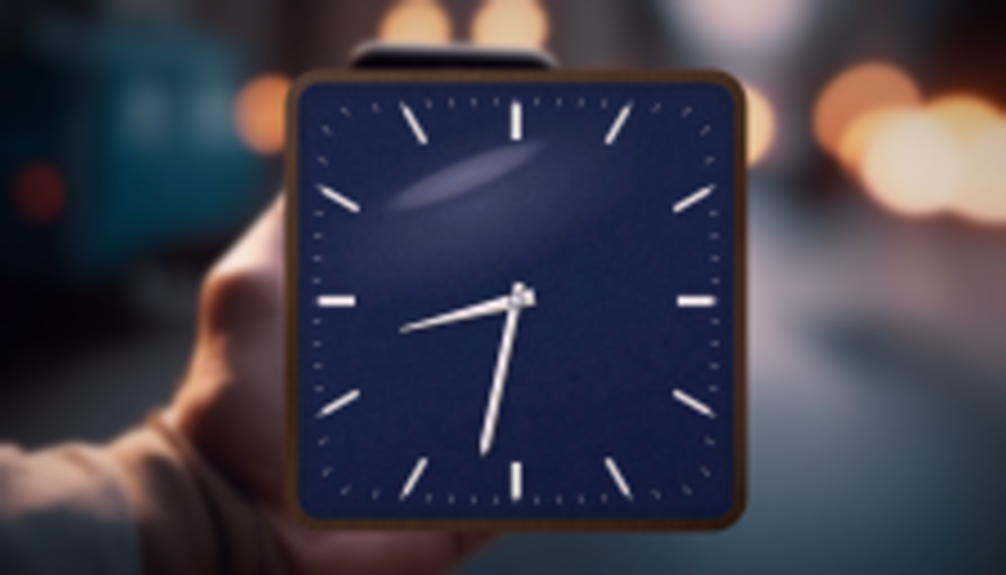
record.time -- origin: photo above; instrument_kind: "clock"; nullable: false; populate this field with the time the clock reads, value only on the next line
8:32
